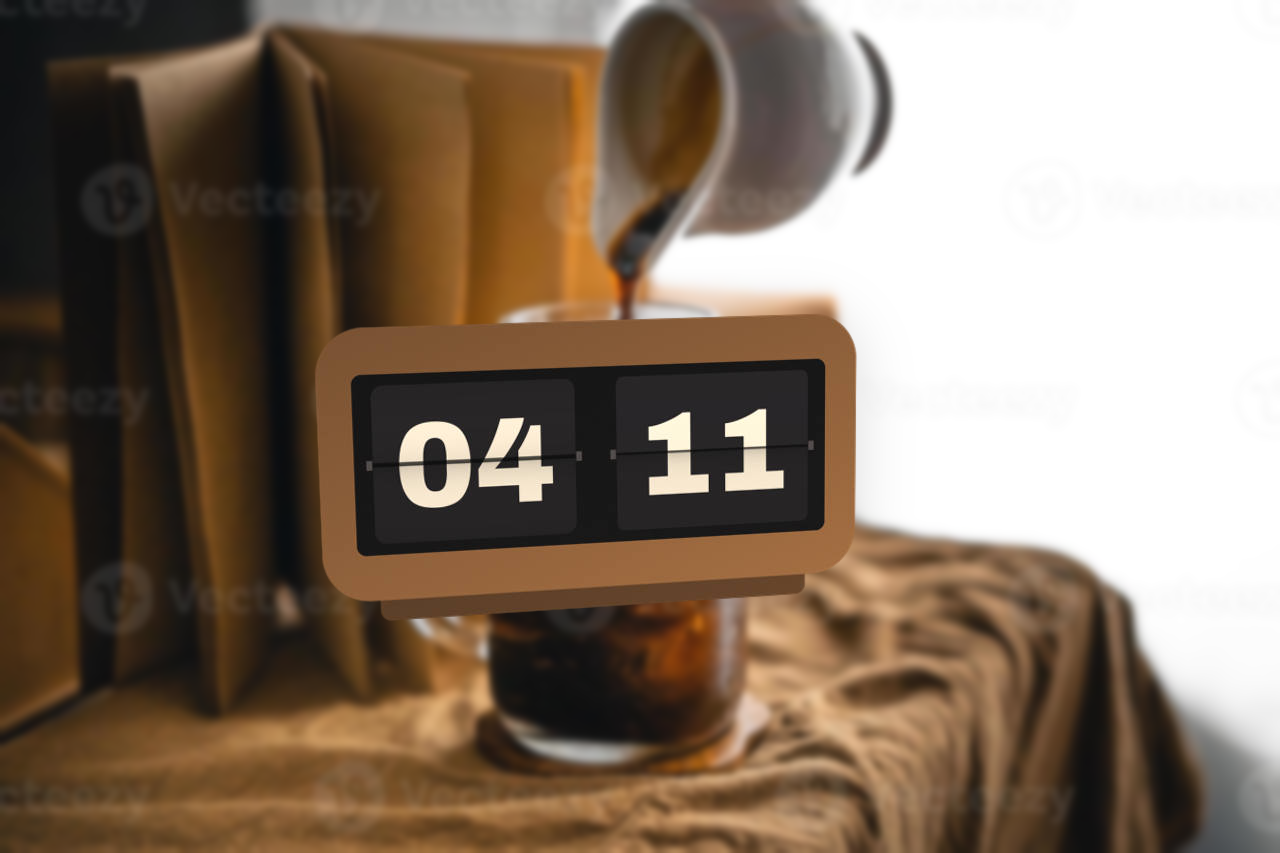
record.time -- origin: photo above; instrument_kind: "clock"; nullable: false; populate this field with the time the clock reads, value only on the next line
4:11
